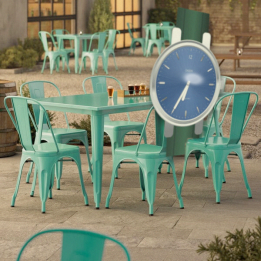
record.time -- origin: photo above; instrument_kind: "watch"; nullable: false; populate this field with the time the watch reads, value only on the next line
6:35
